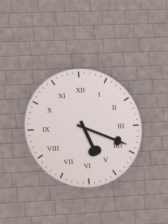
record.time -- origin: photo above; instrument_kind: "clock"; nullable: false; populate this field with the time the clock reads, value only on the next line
5:19
